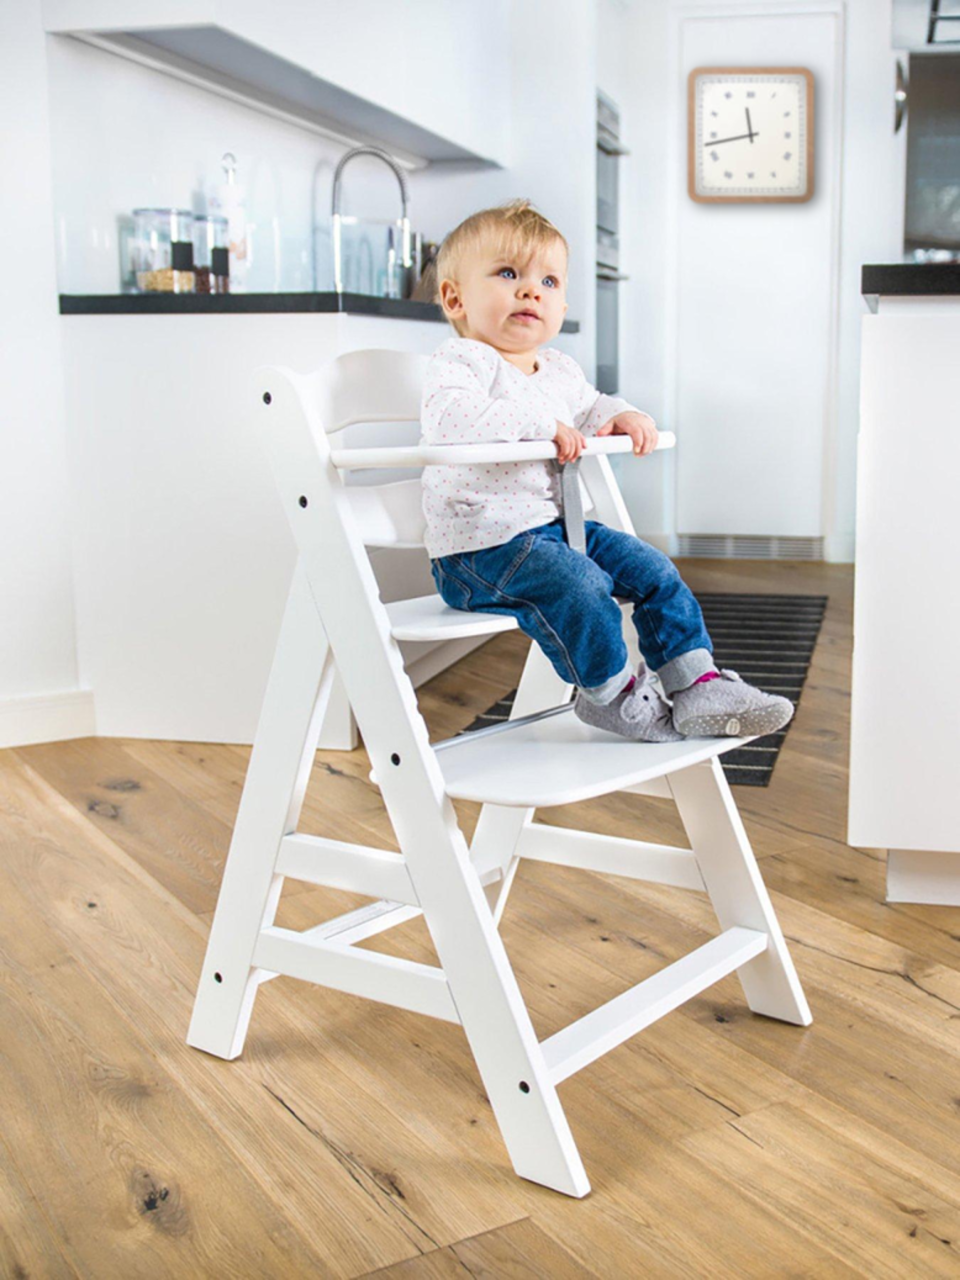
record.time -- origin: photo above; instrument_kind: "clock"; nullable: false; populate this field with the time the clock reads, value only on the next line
11:43
